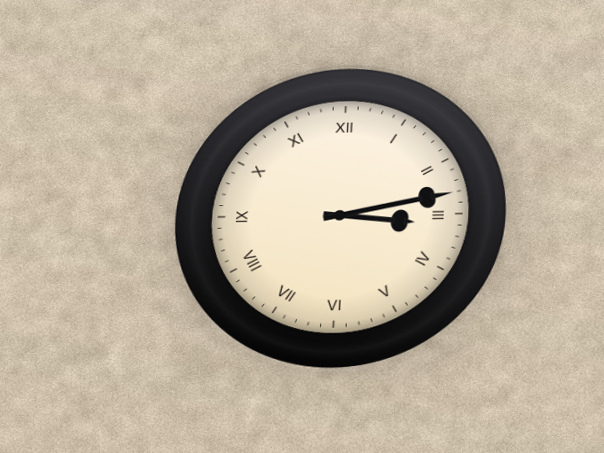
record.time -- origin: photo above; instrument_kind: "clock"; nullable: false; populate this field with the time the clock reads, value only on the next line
3:13
